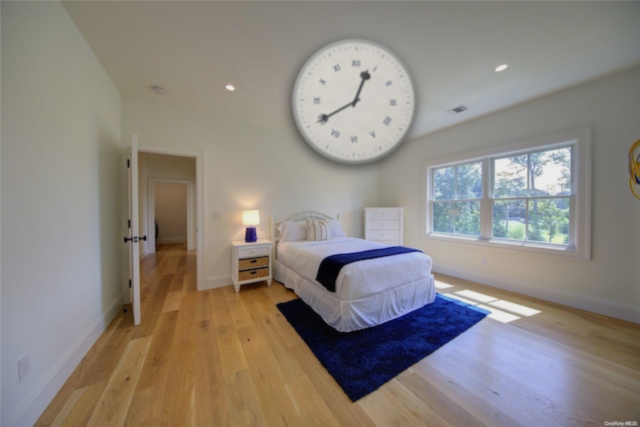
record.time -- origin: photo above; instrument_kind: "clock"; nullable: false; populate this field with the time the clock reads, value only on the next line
12:40
